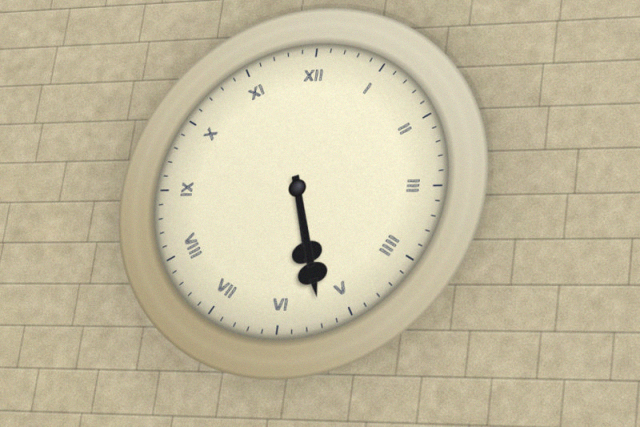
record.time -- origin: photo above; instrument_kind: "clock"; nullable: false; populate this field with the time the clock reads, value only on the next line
5:27
